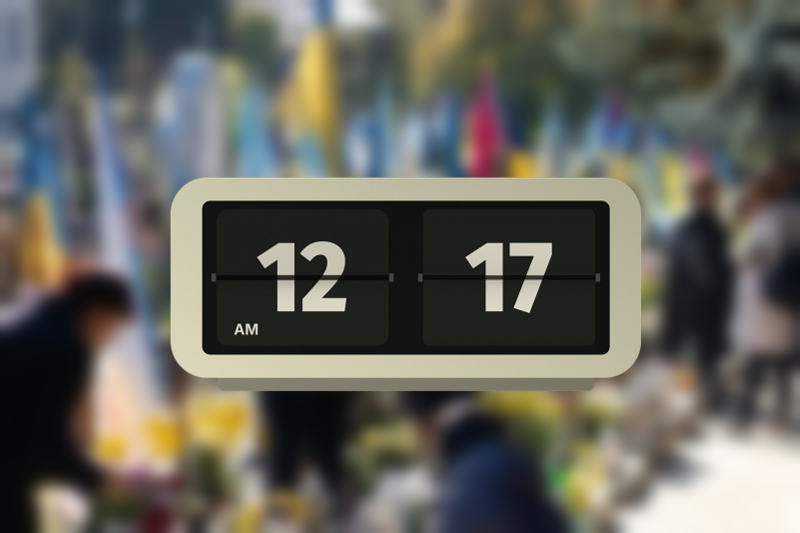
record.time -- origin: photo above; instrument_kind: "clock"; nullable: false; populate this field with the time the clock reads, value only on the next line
12:17
